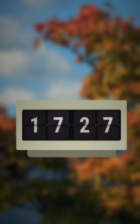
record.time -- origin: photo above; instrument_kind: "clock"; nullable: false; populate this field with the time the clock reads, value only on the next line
17:27
